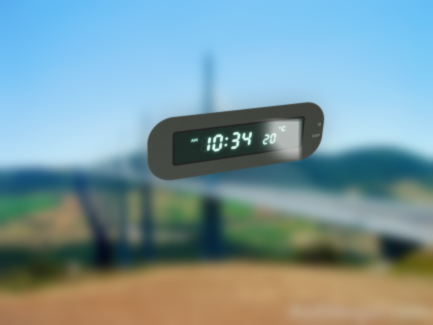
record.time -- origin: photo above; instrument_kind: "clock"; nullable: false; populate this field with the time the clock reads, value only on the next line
10:34
